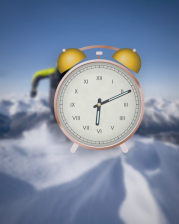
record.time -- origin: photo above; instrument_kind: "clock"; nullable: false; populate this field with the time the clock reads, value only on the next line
6:11
